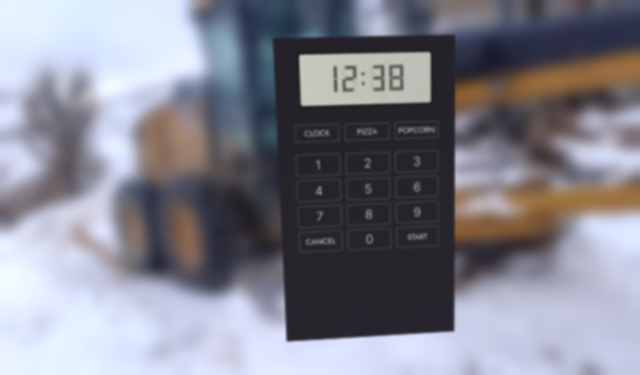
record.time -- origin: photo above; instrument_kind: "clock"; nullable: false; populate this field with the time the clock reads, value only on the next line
12:38
